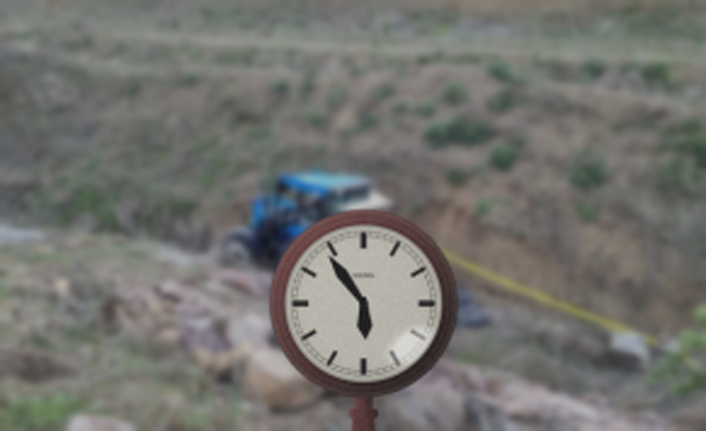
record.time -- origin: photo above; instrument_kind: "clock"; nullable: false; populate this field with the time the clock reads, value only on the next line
5:54
